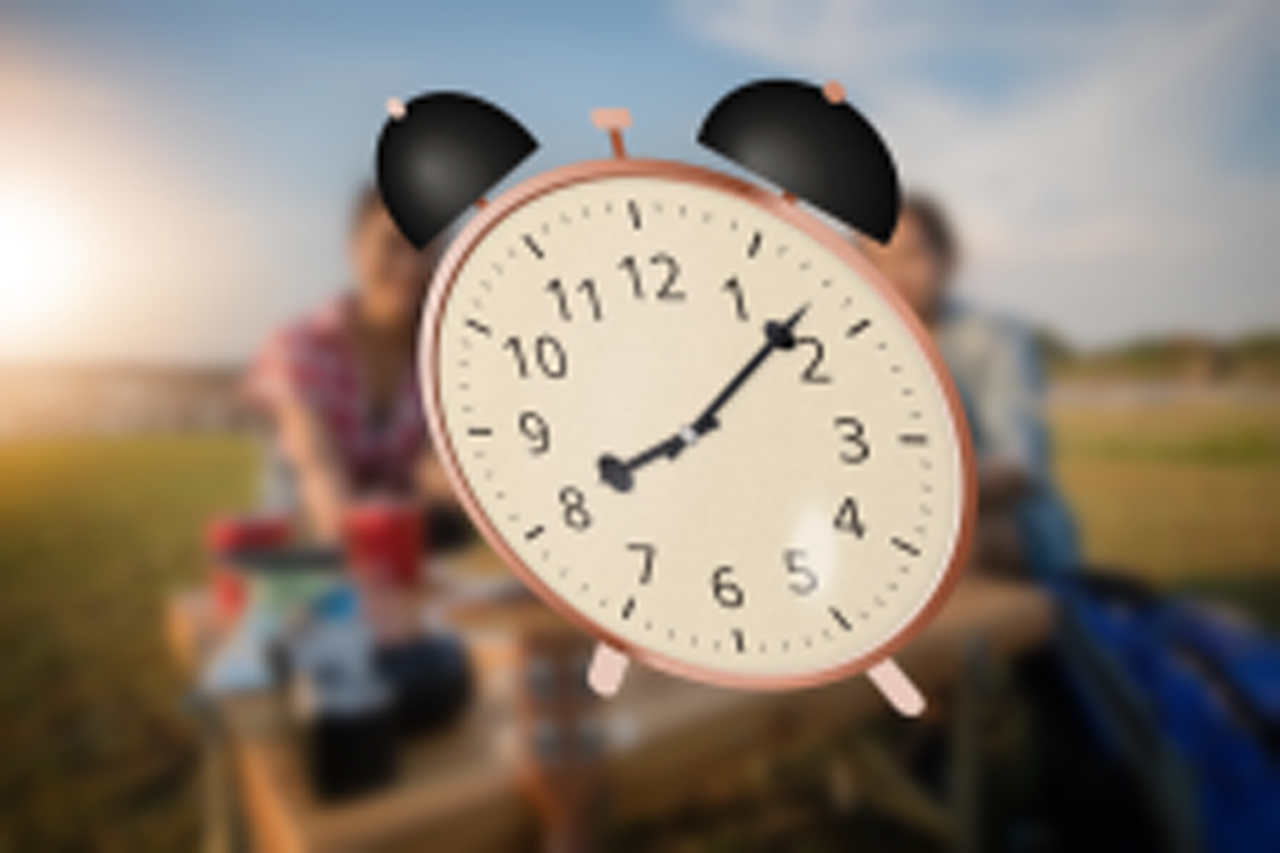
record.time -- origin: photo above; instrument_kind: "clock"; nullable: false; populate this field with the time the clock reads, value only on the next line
8:08
